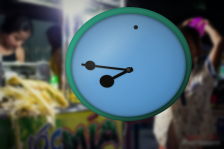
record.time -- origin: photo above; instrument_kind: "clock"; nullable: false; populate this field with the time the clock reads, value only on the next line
7:45
